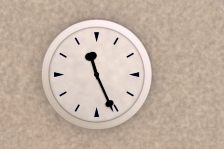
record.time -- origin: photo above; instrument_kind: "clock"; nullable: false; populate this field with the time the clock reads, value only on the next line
11:26
